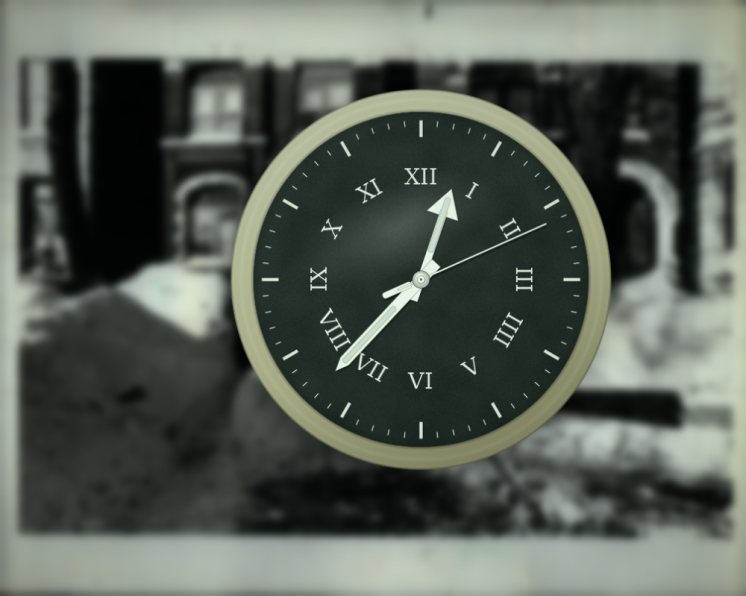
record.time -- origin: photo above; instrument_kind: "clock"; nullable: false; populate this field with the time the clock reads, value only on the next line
12:37:11
